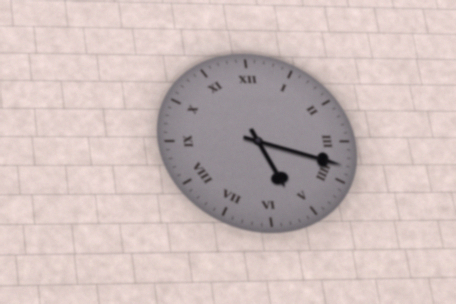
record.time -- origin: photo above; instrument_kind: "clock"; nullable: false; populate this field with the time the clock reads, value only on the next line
5:18
